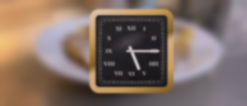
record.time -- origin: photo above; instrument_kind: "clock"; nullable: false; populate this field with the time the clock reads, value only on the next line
5:15
